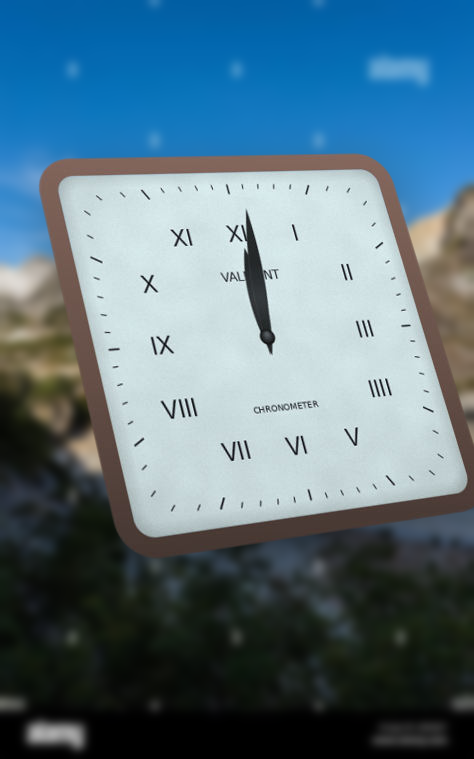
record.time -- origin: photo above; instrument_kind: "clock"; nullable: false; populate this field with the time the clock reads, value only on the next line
12:01
